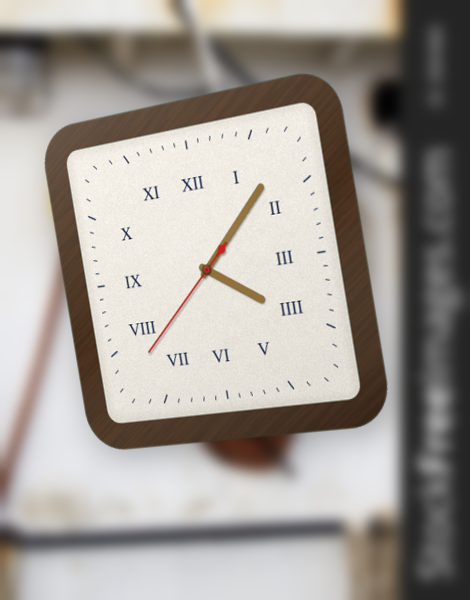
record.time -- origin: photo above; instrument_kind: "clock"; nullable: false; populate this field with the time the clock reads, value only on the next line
4:07:38
